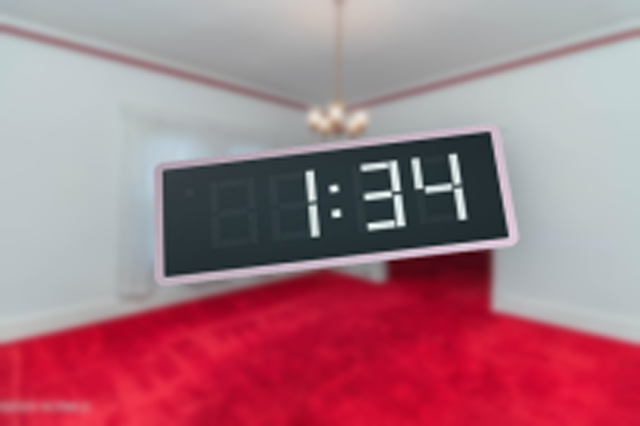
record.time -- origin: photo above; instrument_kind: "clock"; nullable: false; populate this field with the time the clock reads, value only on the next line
1:34
